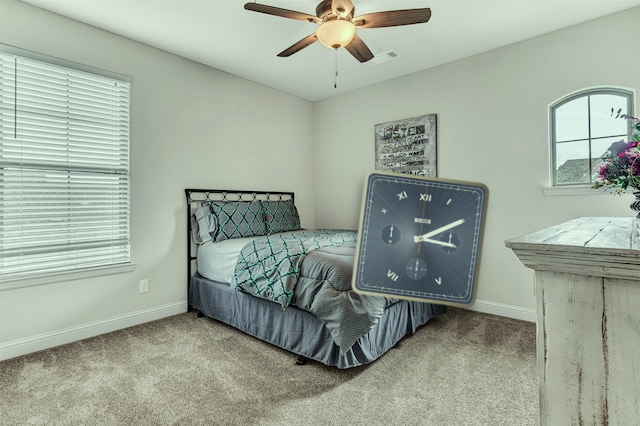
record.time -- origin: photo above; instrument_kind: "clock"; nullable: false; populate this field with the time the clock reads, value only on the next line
3:10
